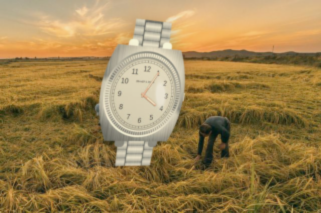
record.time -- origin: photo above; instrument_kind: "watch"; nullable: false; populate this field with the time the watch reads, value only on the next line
4:05
